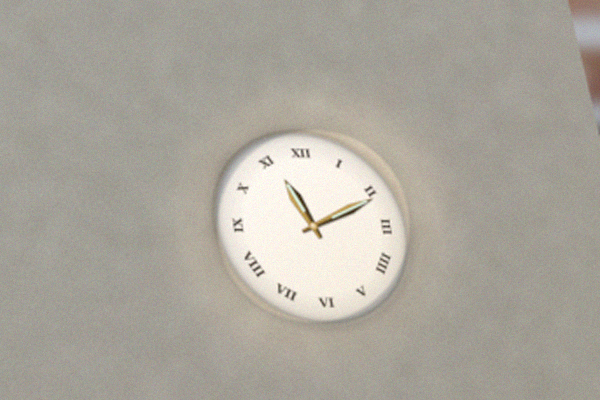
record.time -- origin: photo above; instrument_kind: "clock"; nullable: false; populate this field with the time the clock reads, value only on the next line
11:11
